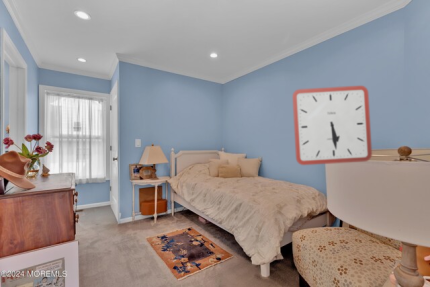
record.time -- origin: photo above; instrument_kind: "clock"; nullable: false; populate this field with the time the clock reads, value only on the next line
5:29
